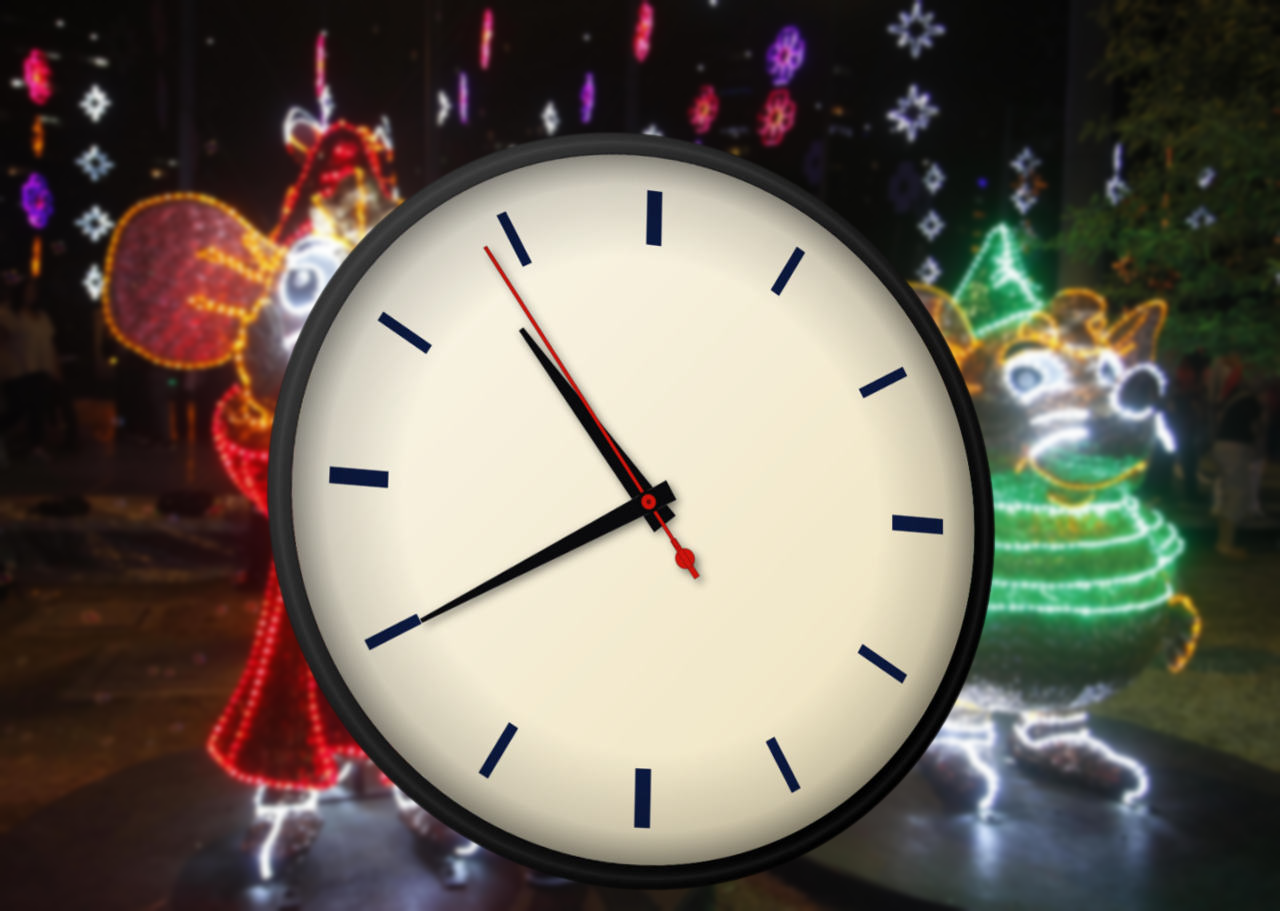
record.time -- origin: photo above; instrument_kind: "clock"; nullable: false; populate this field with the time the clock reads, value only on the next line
10:39:54
